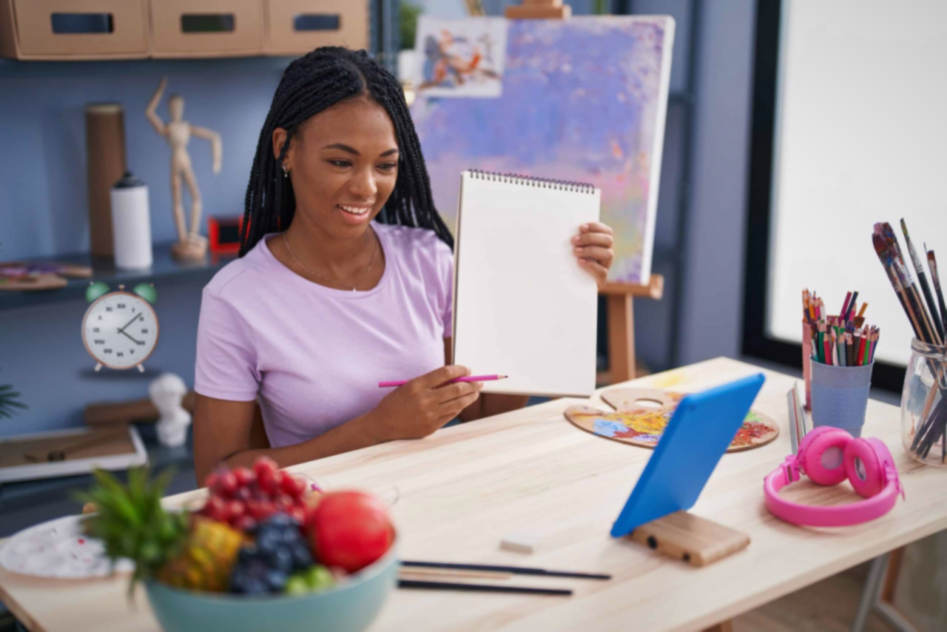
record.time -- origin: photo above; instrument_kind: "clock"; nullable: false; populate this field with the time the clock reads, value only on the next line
4:08
